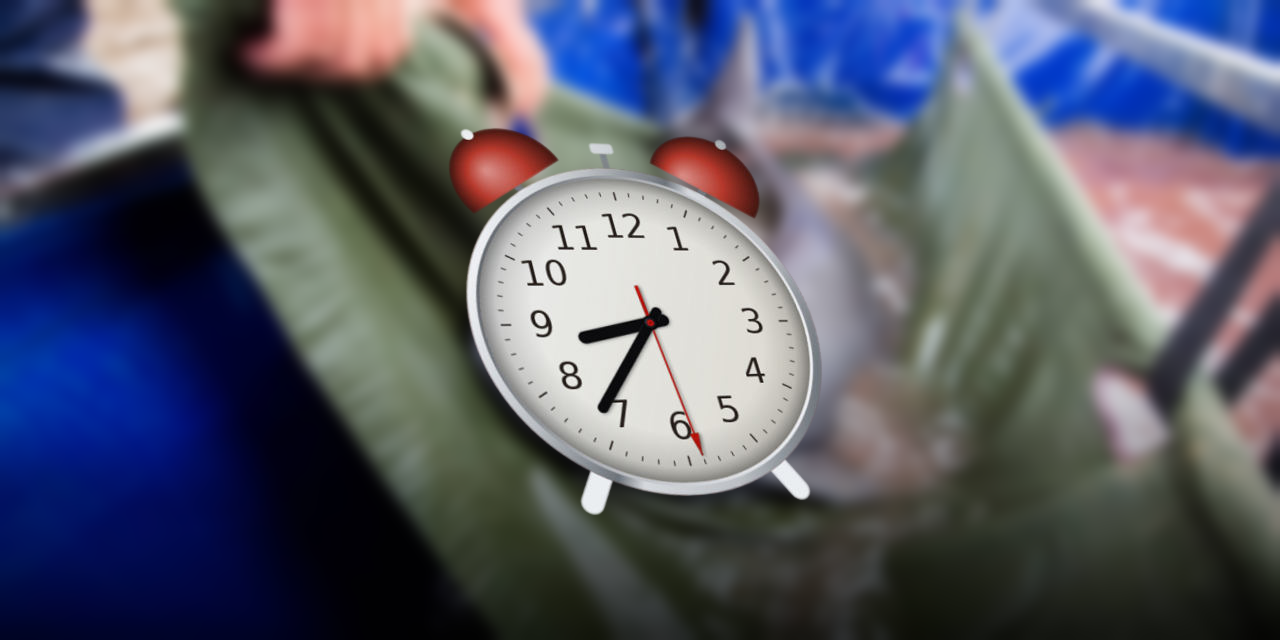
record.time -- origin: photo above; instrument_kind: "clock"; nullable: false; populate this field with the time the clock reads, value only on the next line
8:36:29
